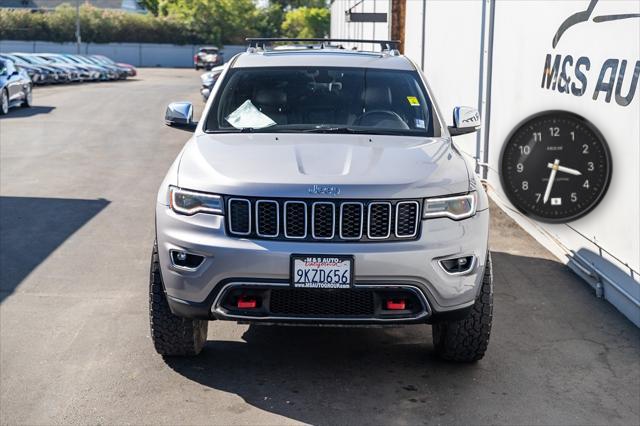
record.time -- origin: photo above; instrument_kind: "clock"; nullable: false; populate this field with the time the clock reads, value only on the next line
3:33
